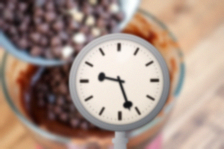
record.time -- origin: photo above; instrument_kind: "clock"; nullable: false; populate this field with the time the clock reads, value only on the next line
9:27
